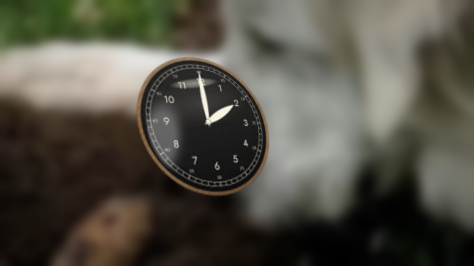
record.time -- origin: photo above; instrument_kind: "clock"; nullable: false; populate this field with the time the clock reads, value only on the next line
2:00
